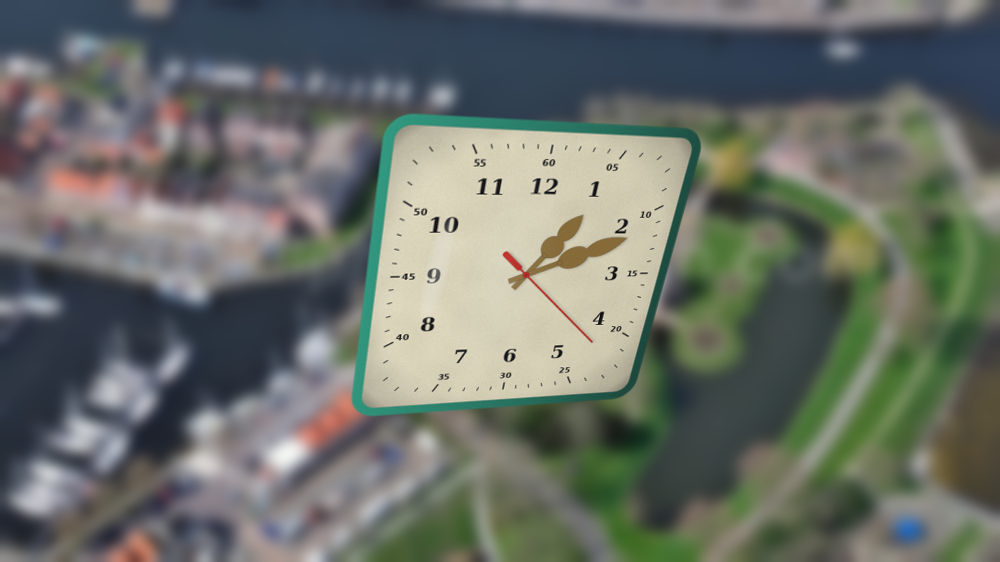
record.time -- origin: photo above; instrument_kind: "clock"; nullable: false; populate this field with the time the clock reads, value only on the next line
1:11:22
